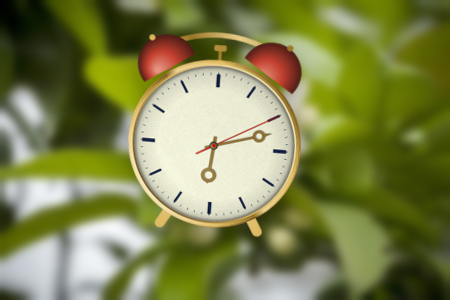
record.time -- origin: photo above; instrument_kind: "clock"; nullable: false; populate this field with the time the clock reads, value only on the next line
6:12:10
